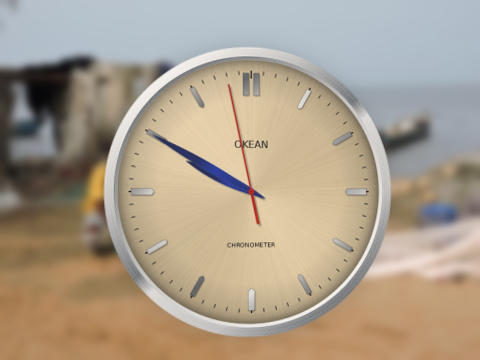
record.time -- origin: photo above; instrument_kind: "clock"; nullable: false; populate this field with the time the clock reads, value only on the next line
9:49:58
